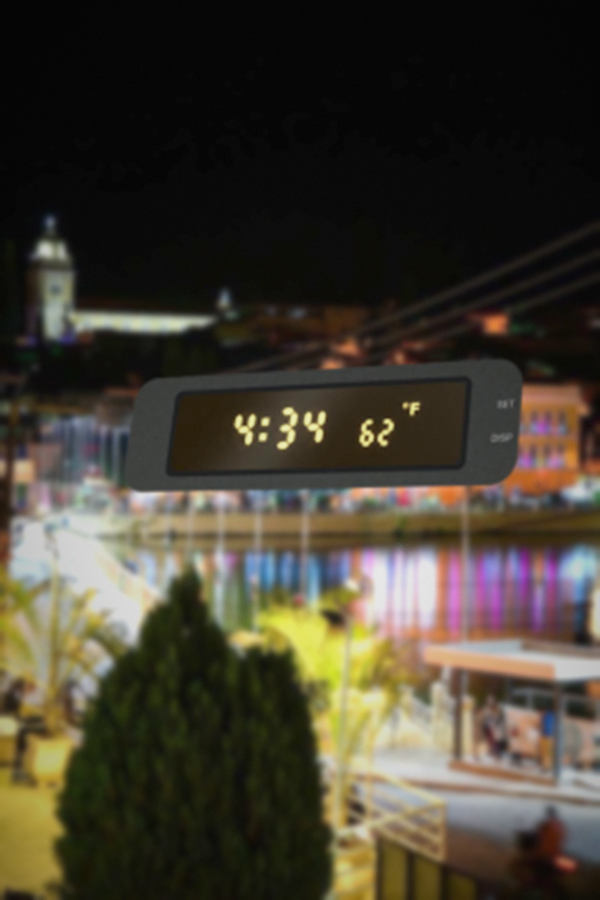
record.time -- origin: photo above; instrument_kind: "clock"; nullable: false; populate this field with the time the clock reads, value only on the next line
4:34
